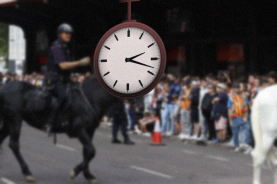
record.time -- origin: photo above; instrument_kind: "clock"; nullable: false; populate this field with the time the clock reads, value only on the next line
2:18
